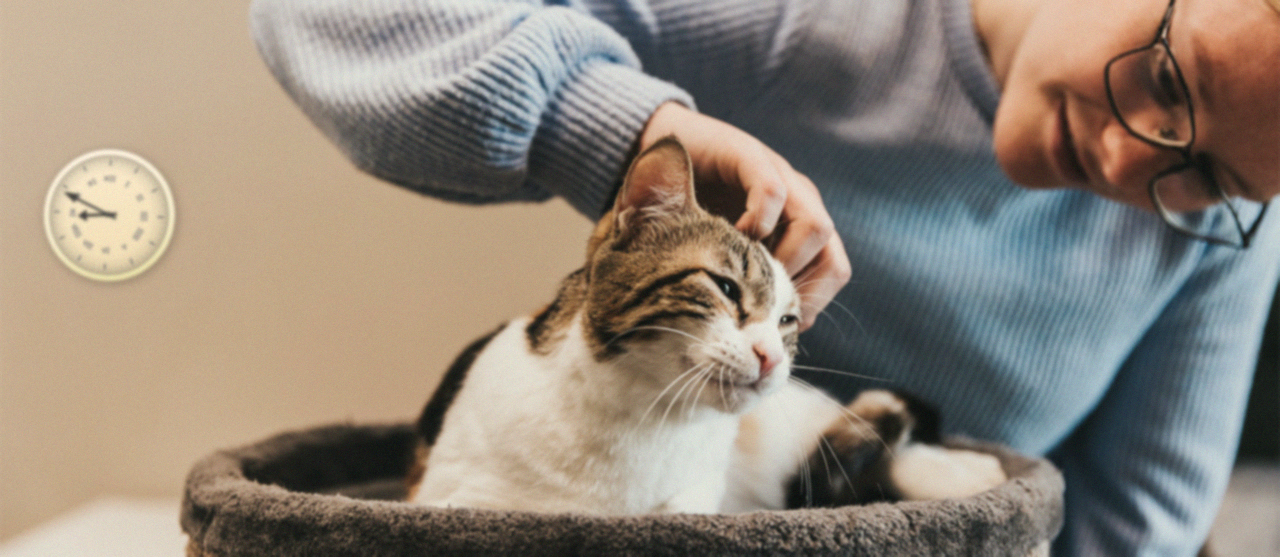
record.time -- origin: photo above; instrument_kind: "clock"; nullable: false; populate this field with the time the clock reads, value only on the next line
8:49
